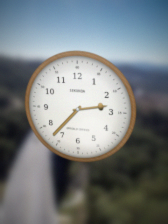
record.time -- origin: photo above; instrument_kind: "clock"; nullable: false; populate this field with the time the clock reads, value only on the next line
2:37
